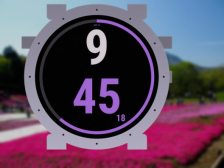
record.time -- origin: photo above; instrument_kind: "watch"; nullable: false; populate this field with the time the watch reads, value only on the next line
9:45:18
